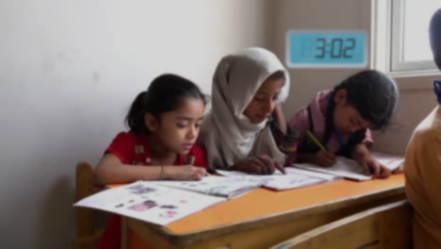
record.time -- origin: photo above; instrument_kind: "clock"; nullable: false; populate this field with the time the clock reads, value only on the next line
3:02
